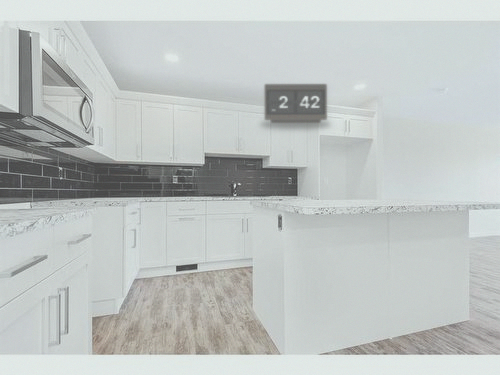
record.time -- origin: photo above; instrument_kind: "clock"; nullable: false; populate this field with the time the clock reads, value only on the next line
2:42
